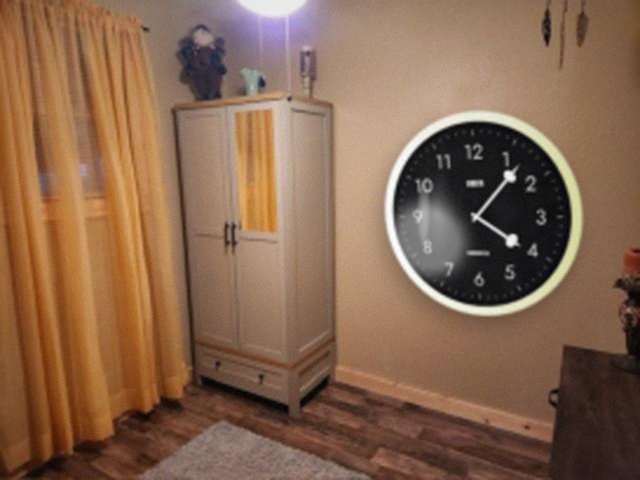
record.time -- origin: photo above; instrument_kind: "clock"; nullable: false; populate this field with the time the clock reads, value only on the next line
4:07
